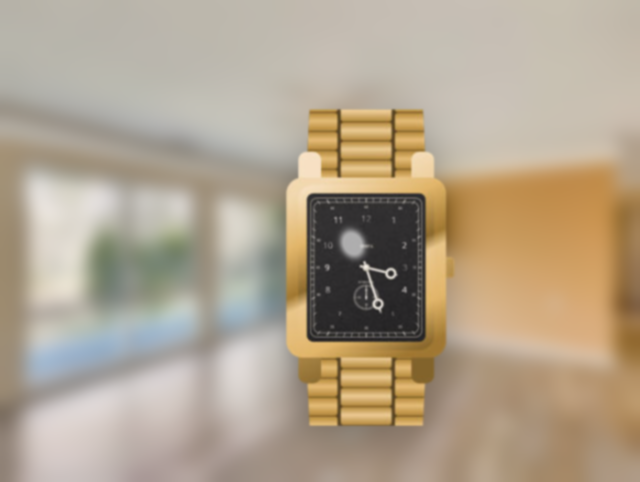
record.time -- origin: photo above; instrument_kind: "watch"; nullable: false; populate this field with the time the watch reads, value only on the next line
3:27
